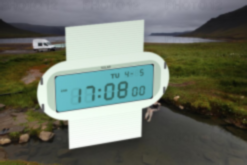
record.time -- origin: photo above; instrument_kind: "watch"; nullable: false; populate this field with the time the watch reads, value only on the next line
17:08:00
